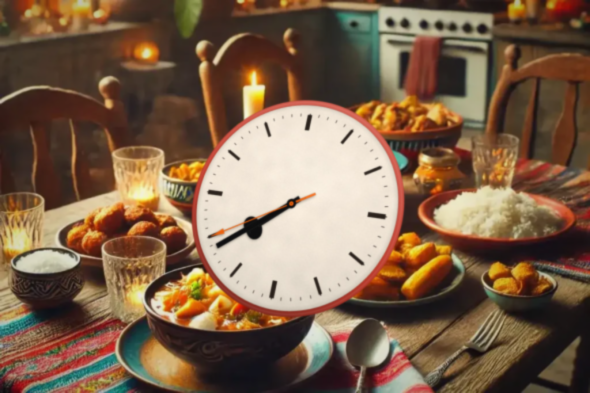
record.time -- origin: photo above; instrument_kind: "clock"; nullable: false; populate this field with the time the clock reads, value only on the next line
7:38:40
